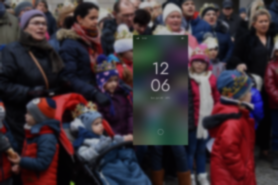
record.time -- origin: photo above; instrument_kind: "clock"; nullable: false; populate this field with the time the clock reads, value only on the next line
12:06
